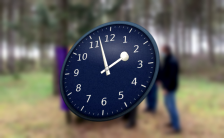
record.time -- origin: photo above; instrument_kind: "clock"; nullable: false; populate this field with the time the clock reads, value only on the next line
1:57
